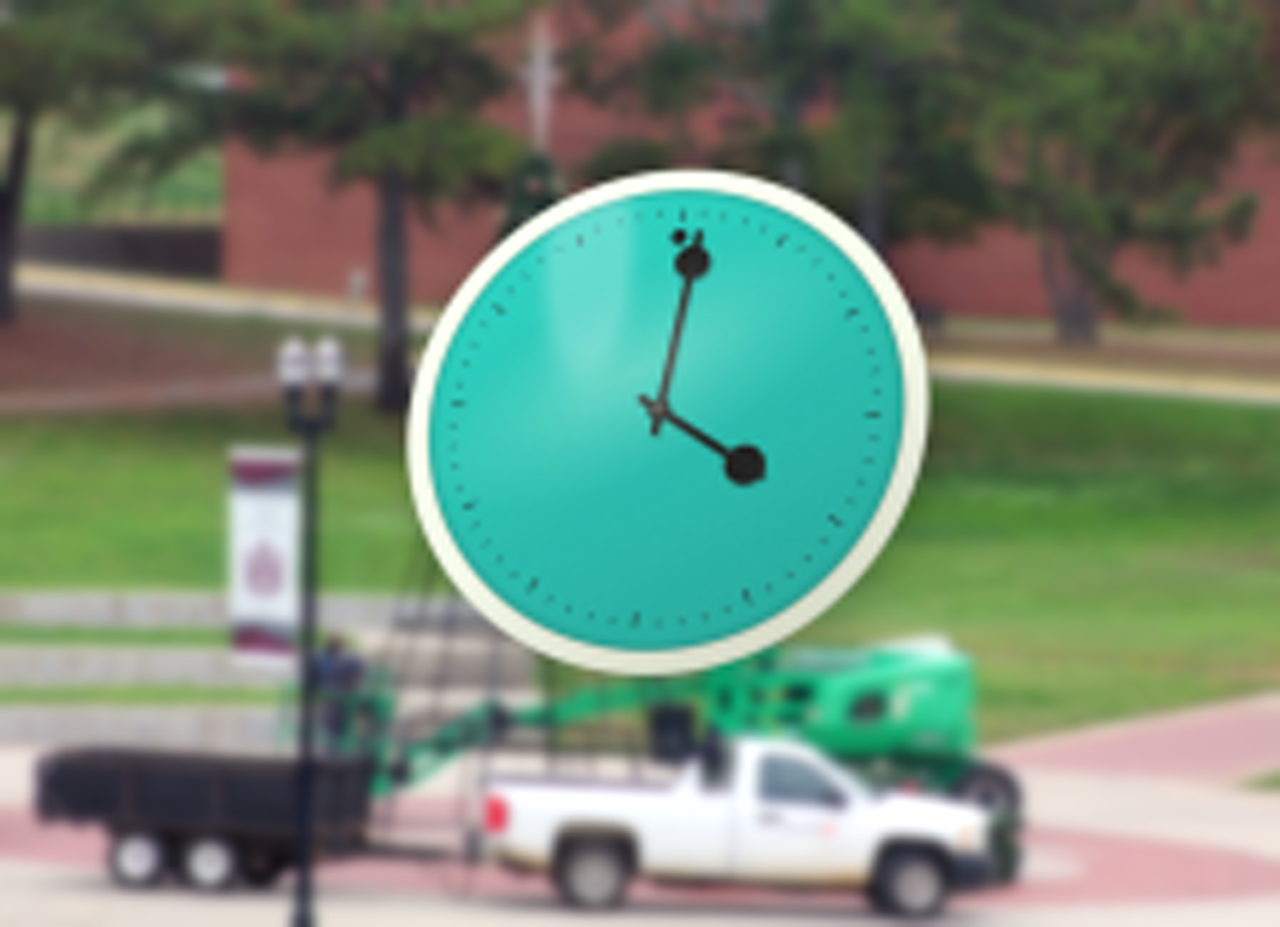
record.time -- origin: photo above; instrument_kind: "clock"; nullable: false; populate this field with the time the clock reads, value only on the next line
4:01
